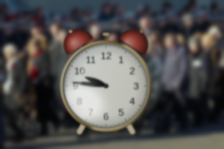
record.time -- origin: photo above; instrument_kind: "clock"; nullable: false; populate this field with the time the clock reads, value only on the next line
9:46
